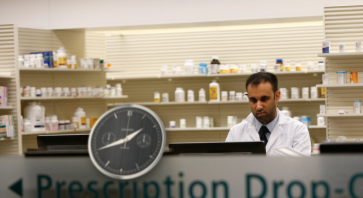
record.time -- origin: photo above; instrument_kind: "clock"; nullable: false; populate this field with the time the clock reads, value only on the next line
1:41
